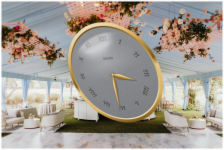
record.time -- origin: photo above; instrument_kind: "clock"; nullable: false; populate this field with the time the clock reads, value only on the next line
3:31
